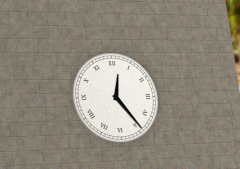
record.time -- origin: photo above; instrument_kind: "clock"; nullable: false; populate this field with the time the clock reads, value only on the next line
12:24
